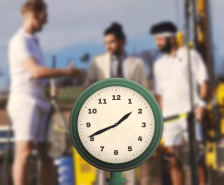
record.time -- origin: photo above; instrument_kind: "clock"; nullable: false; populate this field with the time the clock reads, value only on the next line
1:41
